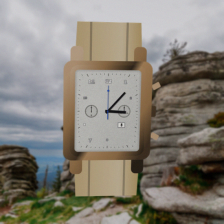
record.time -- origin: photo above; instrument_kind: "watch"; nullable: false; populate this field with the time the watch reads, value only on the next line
3:07
